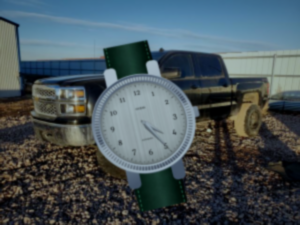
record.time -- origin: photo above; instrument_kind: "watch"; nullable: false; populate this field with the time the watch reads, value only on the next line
4:25
